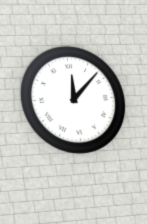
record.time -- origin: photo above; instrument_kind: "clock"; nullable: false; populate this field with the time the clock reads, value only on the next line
12:08
